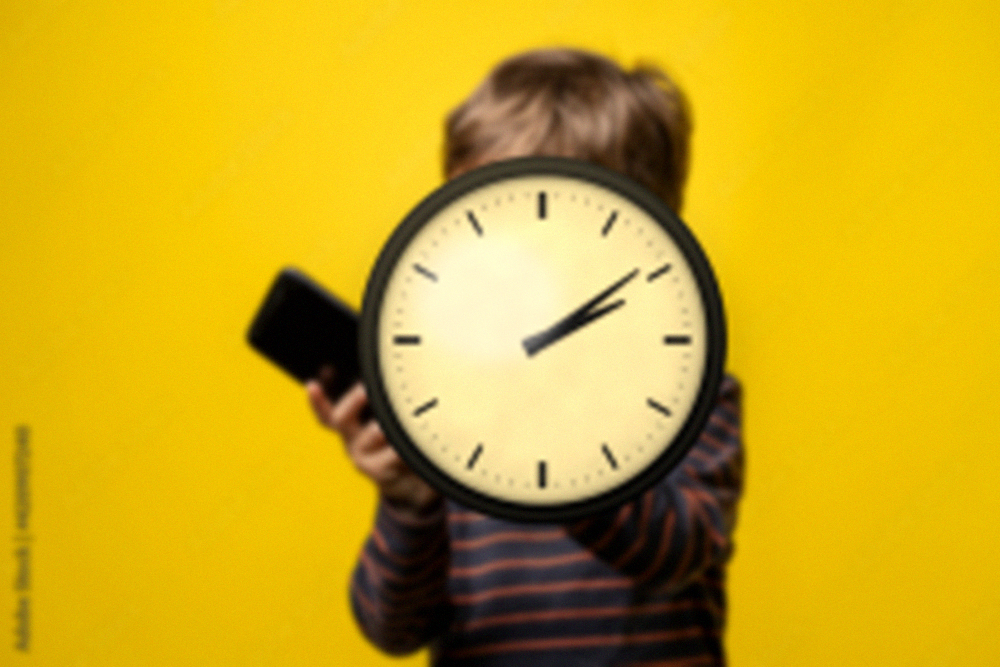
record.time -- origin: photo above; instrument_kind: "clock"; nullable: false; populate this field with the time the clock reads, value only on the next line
2:09
